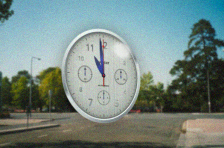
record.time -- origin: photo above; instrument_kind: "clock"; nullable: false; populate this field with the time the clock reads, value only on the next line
10:59
